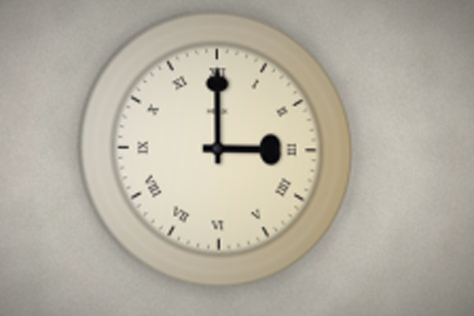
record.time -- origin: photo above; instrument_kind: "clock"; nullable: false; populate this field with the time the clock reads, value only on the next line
3:00
